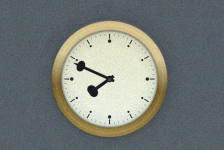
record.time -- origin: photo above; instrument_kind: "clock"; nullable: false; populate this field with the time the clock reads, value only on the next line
7:49
